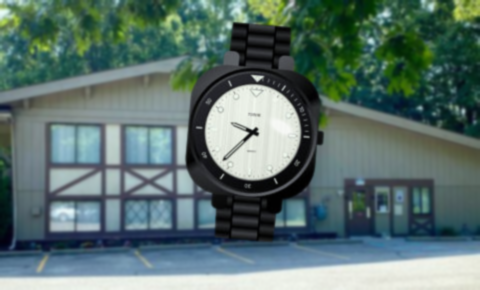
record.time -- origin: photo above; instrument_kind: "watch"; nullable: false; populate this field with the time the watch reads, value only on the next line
9:37
